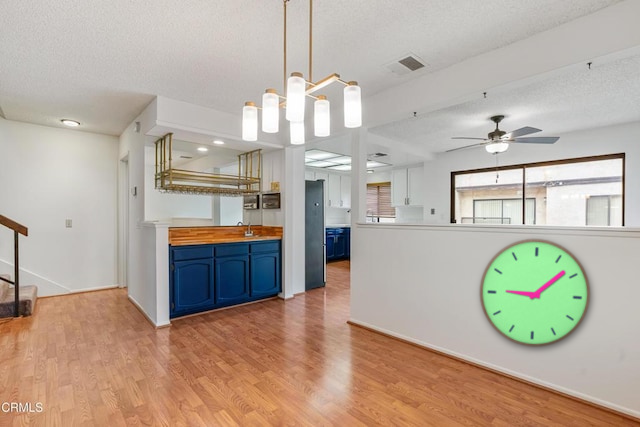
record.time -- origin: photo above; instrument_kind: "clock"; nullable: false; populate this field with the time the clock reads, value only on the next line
9:08
